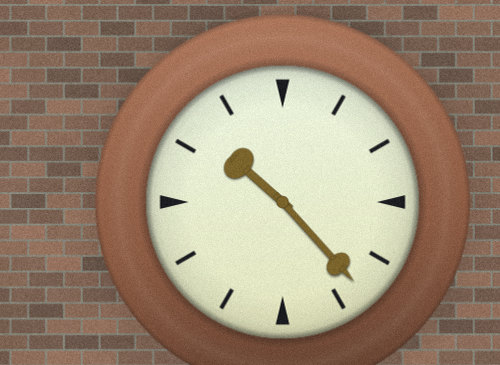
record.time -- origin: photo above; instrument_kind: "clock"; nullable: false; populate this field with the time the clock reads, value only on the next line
10:23
